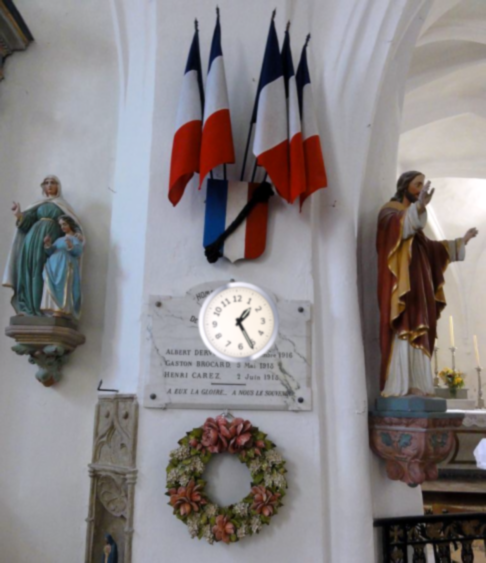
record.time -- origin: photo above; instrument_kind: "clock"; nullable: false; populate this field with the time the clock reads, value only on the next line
1:26
